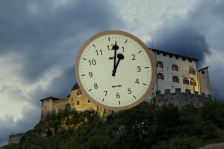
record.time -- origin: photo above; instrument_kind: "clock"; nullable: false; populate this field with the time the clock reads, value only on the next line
1:02
